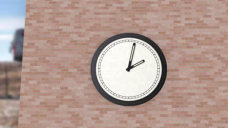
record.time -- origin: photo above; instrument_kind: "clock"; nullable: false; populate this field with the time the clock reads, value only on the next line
2:02
